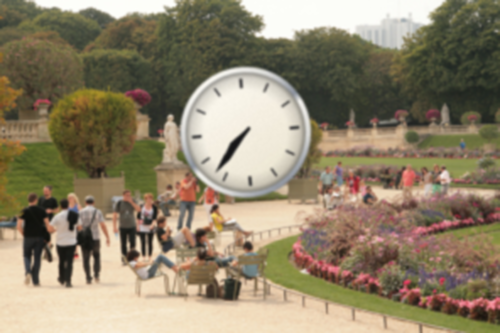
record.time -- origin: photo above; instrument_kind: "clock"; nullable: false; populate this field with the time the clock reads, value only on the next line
7:37
